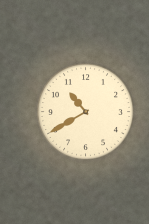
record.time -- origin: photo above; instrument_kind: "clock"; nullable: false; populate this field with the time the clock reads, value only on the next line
10:40
